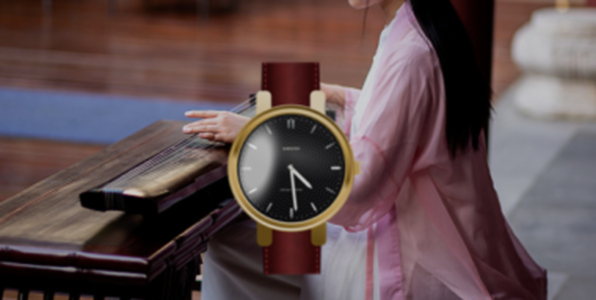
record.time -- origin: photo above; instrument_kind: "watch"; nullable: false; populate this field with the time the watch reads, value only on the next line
4:29
